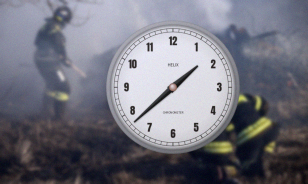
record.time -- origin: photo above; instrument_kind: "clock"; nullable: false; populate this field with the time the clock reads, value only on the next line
1:38
